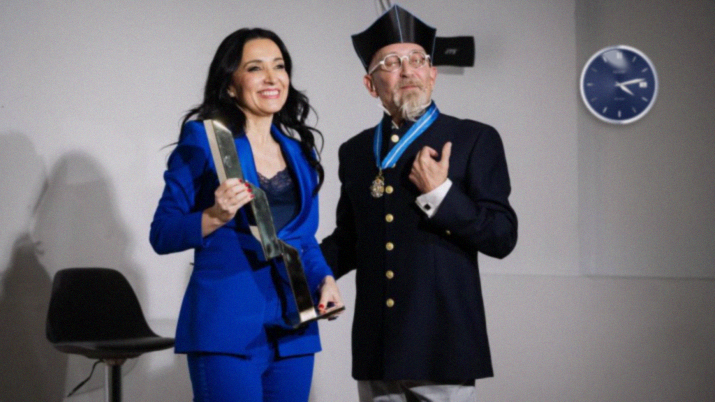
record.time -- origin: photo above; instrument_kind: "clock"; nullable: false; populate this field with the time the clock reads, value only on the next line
4:13
